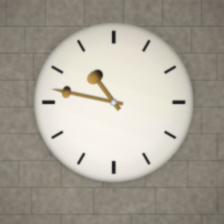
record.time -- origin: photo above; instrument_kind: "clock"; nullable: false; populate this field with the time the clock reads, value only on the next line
10:47
